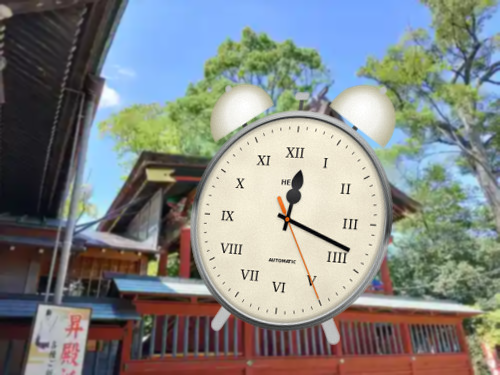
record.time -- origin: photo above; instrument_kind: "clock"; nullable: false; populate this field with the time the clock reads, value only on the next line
12:18:25
